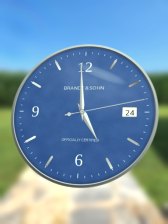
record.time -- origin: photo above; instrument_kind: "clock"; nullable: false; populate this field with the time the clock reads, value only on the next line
4:59:13
